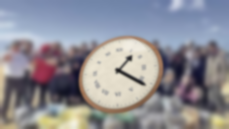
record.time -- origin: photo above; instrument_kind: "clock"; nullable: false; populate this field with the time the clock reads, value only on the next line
1:21
